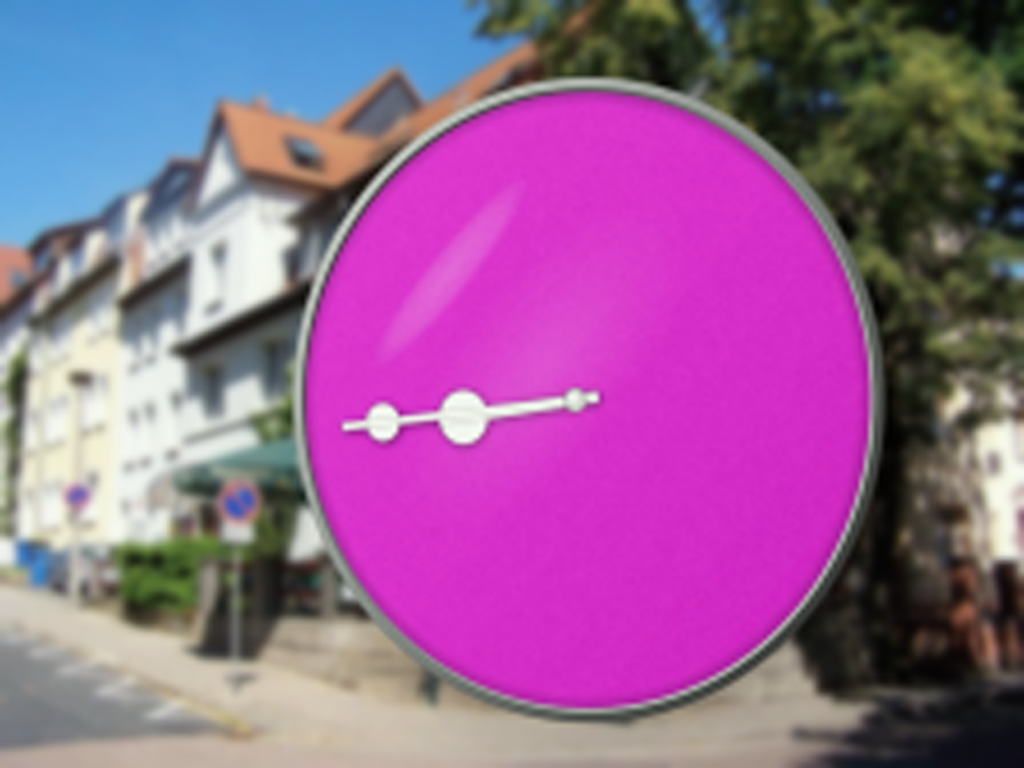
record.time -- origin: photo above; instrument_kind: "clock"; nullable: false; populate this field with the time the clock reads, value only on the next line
8:44
